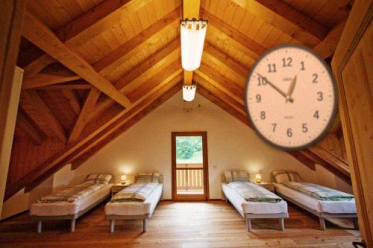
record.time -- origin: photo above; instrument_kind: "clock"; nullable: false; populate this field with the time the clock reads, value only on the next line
12:51
